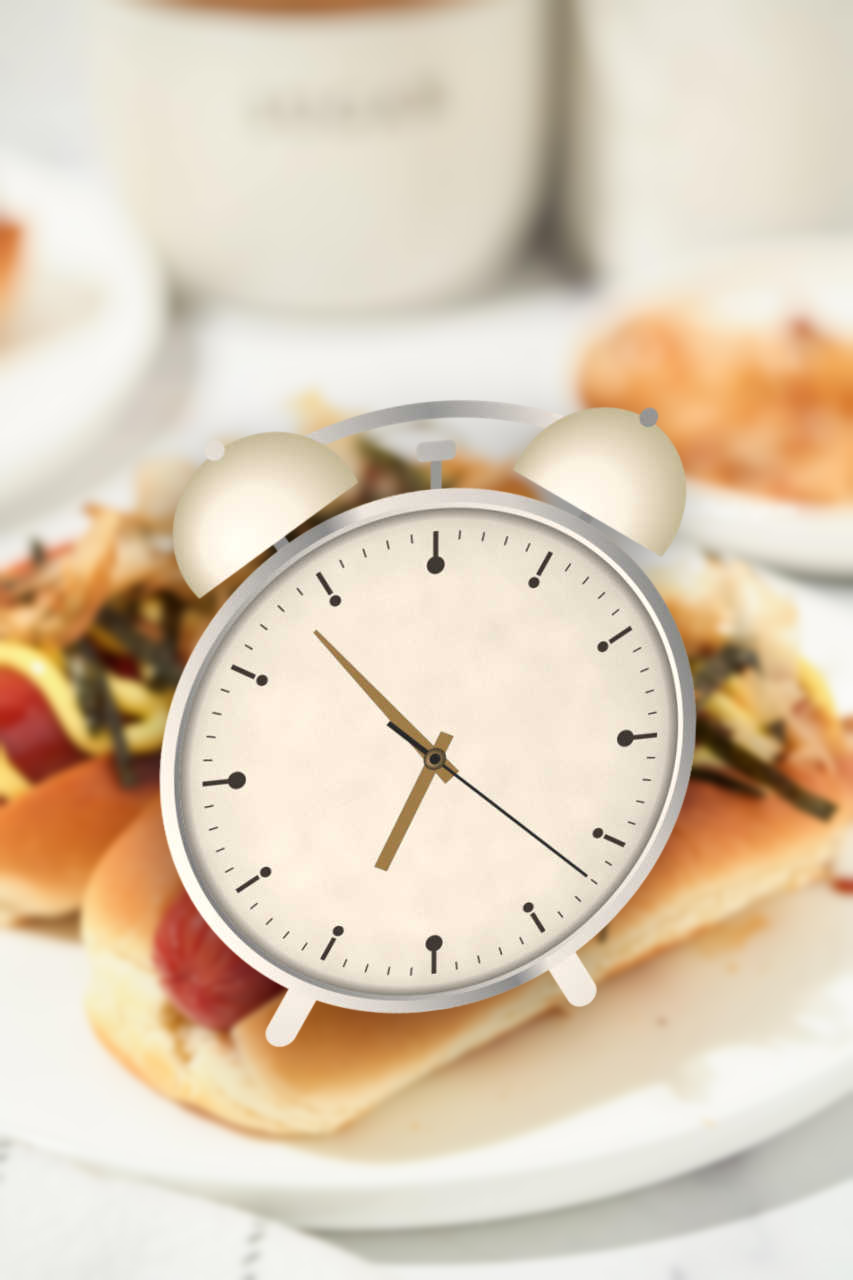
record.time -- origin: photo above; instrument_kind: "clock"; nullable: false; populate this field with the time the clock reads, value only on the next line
6:53:22
